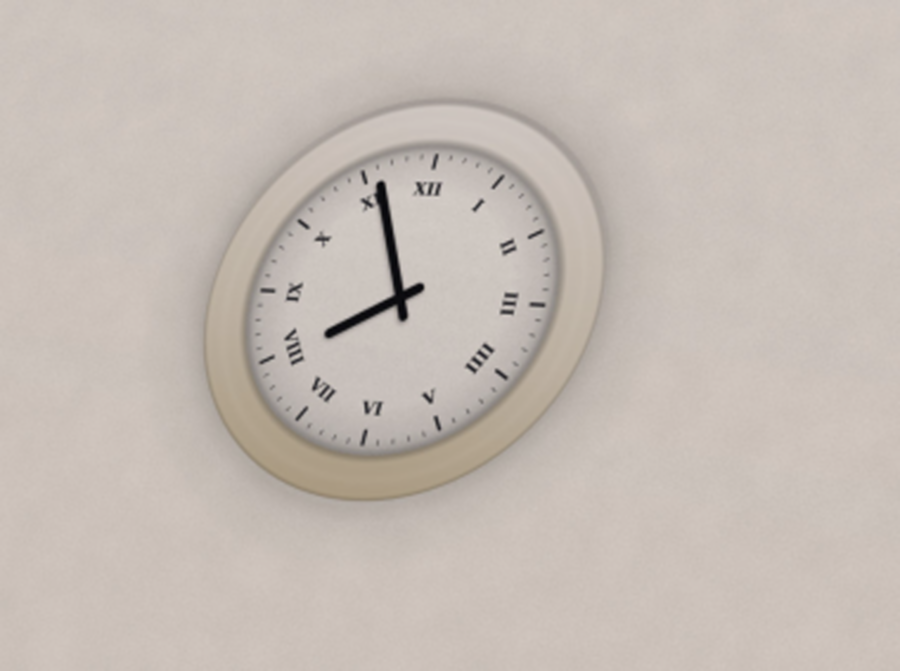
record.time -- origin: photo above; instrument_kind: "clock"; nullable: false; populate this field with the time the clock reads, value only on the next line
7:56
